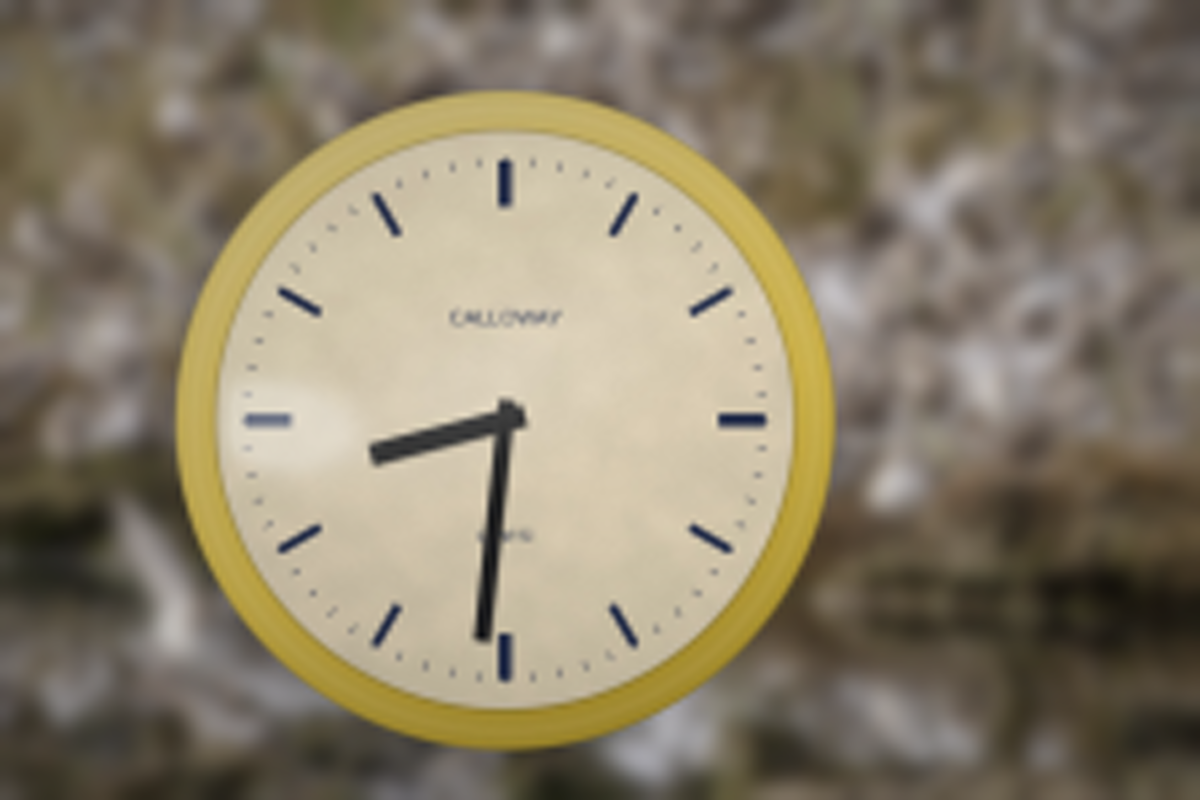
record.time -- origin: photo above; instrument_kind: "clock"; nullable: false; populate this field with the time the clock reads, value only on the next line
8:31
